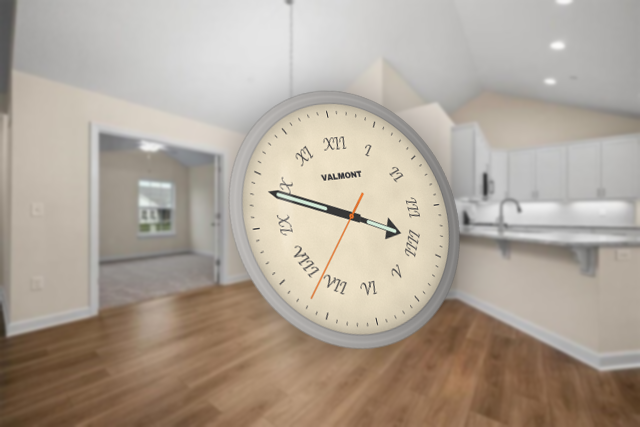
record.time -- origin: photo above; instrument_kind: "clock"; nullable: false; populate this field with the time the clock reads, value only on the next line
3:48:37
